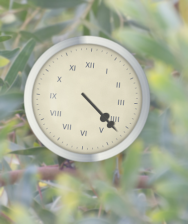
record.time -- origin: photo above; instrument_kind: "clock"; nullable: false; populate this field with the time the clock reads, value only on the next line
4:22
